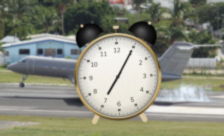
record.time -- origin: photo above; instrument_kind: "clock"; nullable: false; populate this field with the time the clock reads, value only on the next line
7:05
